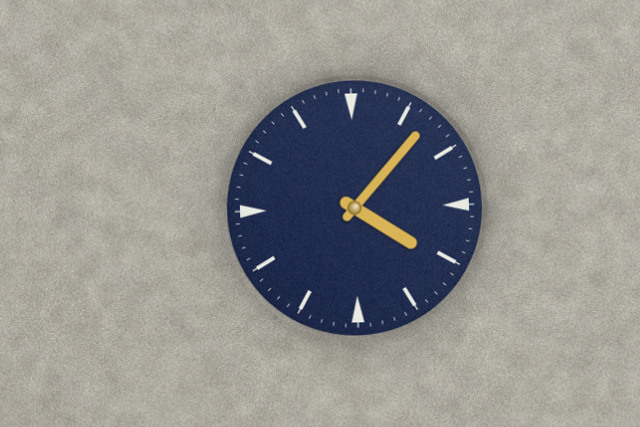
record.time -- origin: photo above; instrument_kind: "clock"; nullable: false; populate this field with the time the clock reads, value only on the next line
4:07
